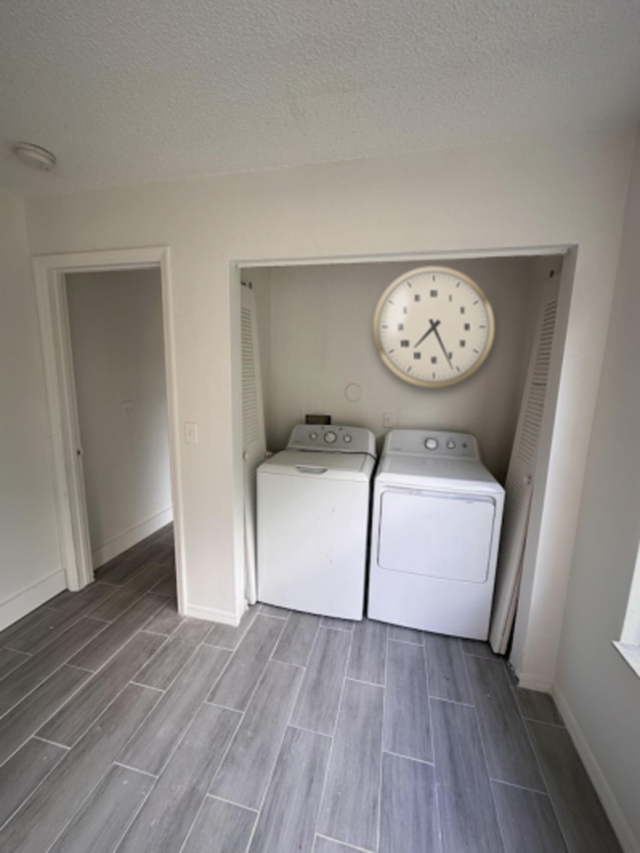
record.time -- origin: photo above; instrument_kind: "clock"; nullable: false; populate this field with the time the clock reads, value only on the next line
7:26
